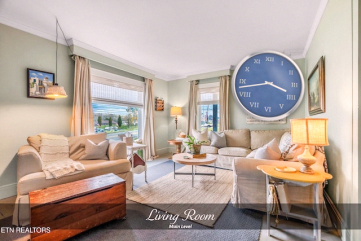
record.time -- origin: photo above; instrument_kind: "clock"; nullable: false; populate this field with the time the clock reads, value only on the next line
3:43
